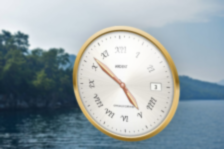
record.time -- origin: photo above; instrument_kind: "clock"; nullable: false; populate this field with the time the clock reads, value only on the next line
4:52
